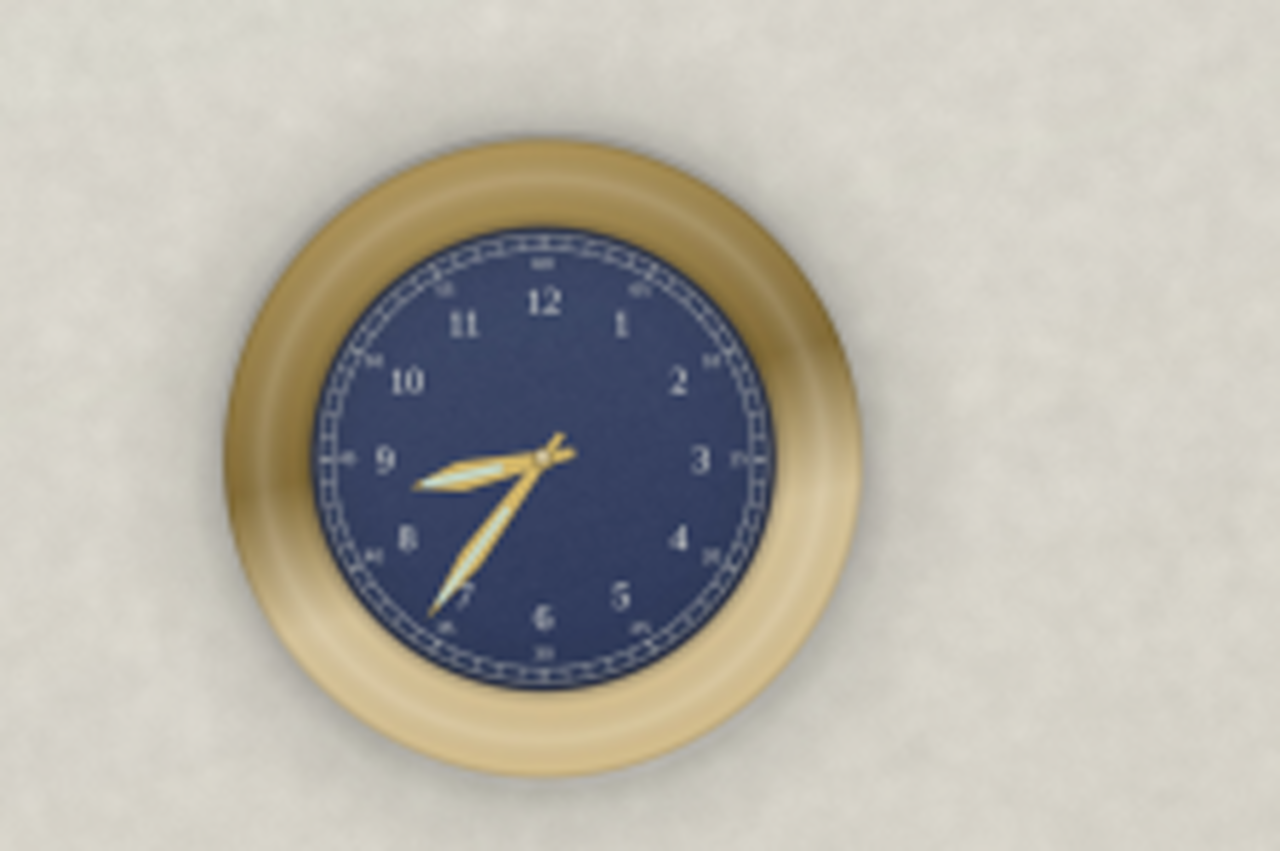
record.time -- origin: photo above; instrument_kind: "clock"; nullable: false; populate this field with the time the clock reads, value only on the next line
8:36
